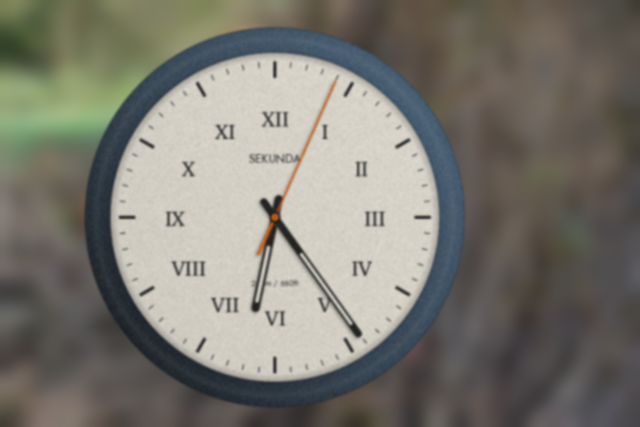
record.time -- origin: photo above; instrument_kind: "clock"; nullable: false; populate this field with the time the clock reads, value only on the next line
6:24:04
